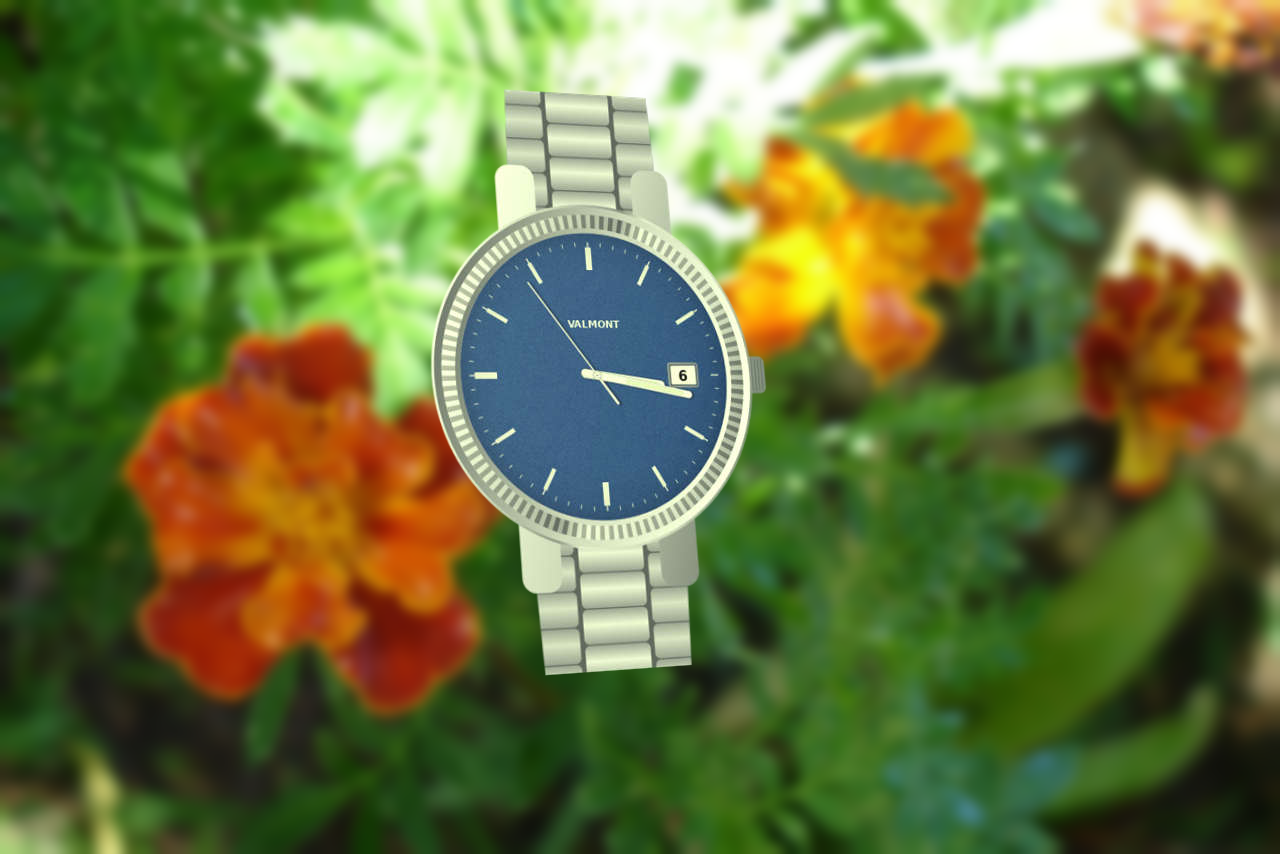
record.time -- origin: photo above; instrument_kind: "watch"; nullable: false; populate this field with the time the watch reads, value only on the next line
3:16:54
